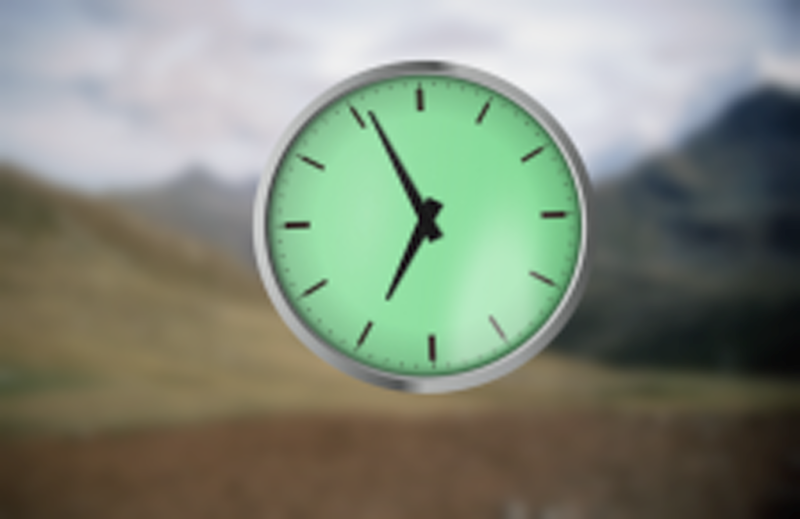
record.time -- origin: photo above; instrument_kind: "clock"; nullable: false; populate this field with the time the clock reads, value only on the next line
6:56
